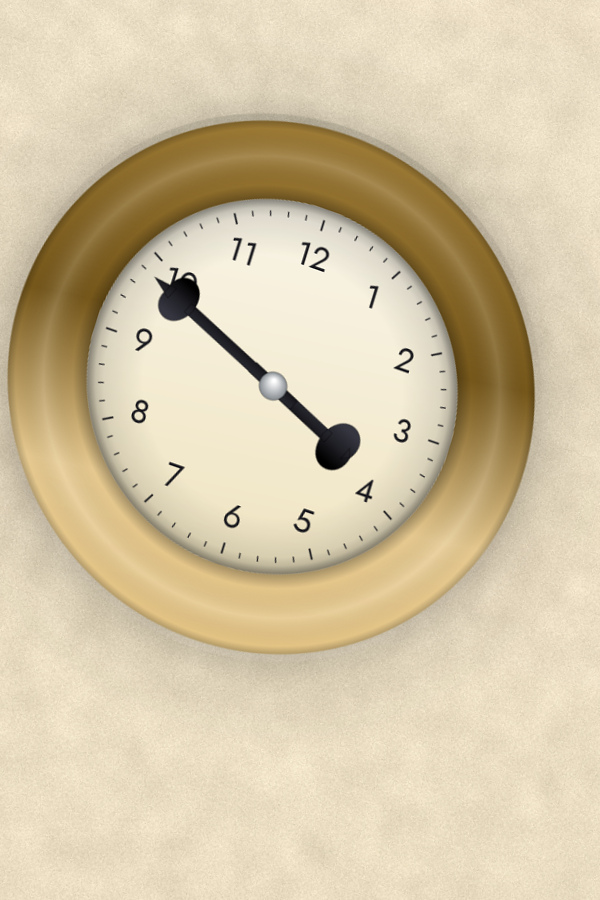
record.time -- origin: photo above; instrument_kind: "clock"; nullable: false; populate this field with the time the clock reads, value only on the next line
3:49
